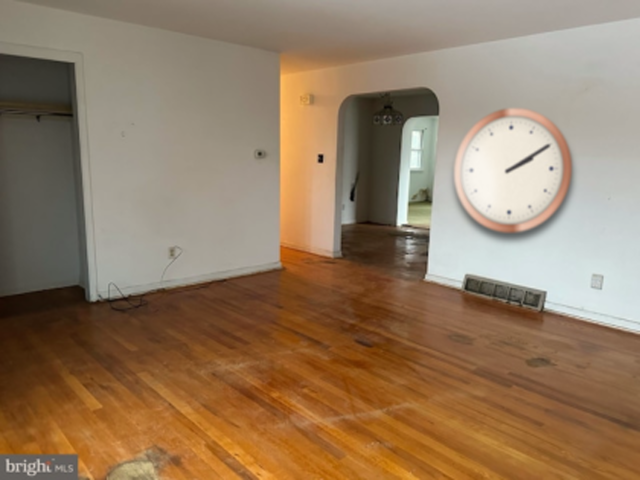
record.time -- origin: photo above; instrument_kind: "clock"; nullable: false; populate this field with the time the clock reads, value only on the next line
2:10
